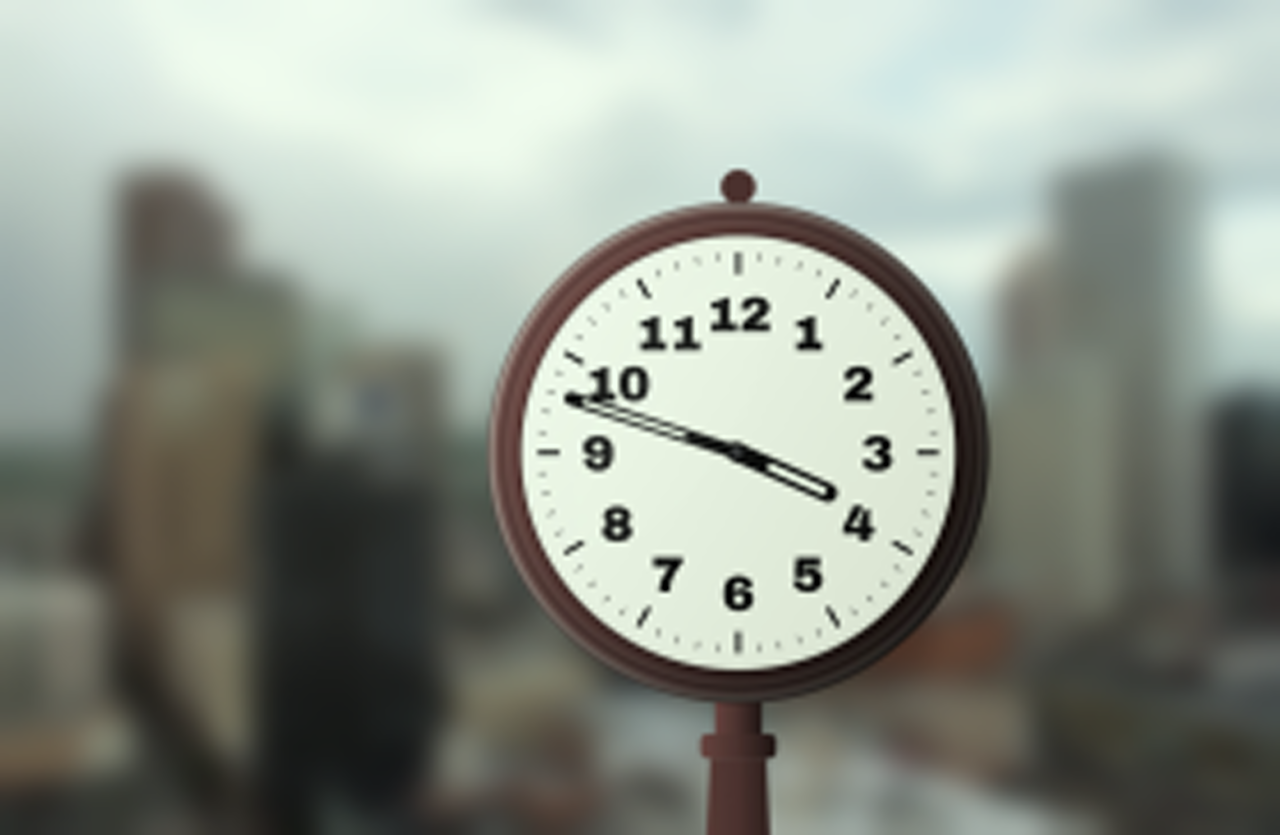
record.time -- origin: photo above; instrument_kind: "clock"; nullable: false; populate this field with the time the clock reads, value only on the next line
3:48
